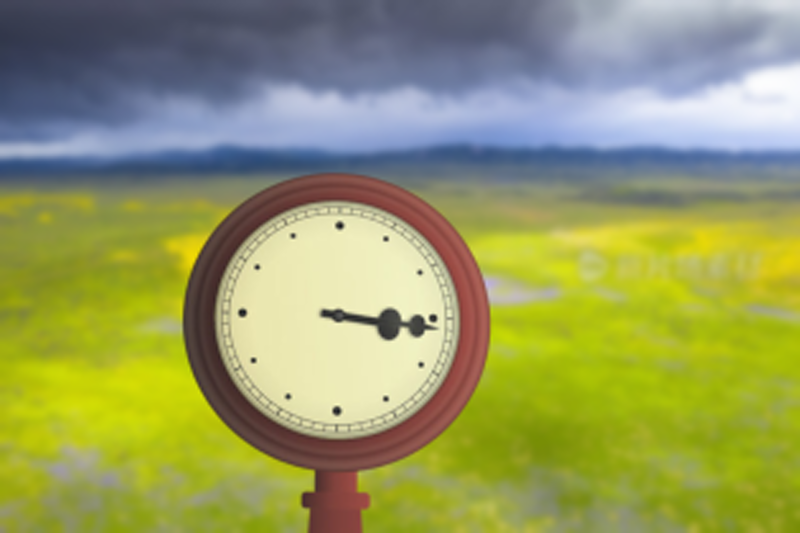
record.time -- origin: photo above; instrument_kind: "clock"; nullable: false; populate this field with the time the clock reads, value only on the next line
3:16
